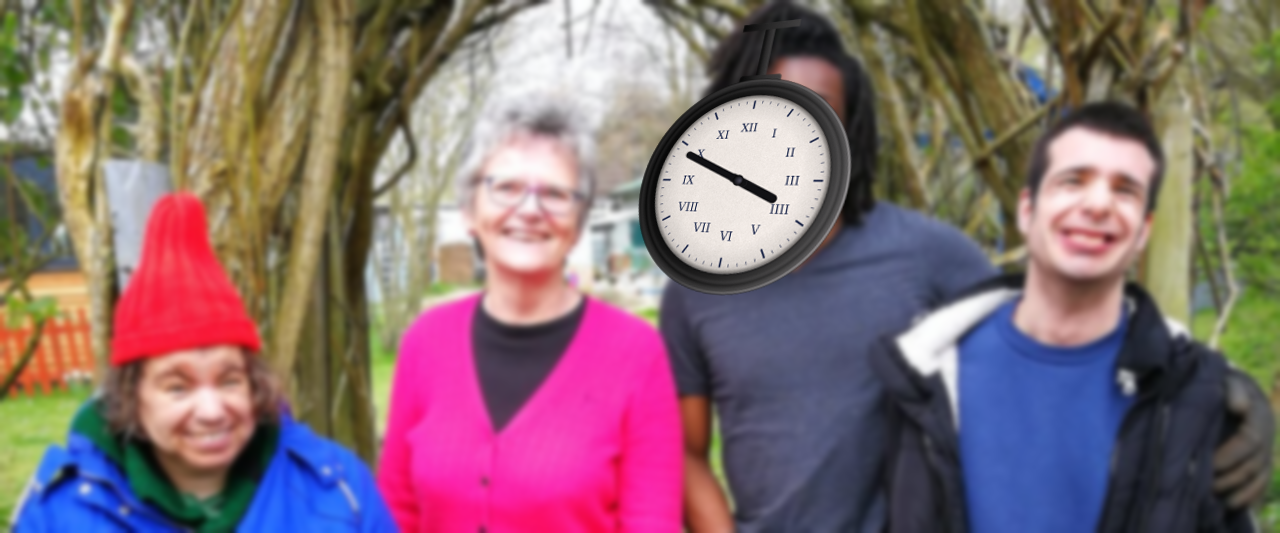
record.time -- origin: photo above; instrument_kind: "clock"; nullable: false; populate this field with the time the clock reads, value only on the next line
3:49
